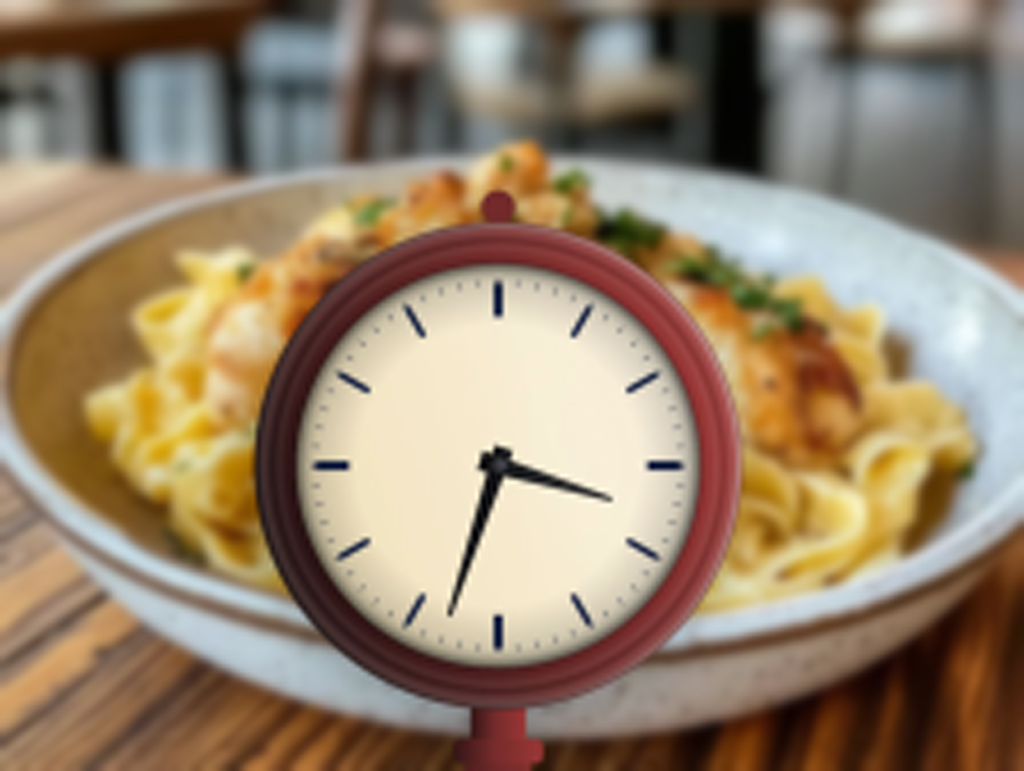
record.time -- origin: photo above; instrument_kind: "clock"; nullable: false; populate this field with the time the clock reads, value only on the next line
3:33
